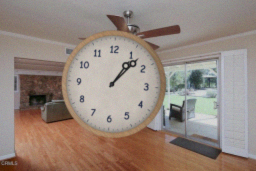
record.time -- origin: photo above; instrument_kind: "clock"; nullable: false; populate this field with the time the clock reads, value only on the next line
1:07
